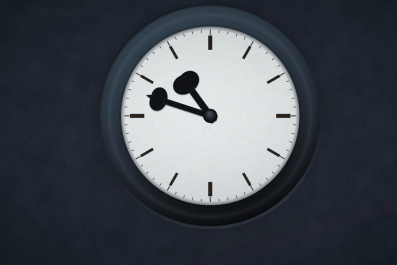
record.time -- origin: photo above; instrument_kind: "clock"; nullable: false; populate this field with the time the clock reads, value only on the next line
10:48
